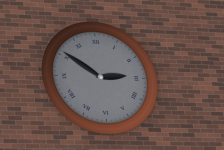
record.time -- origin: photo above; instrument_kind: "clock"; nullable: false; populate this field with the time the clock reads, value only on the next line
2:51
